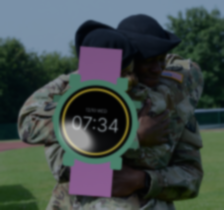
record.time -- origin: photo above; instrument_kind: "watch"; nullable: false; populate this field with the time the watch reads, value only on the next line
7:34
